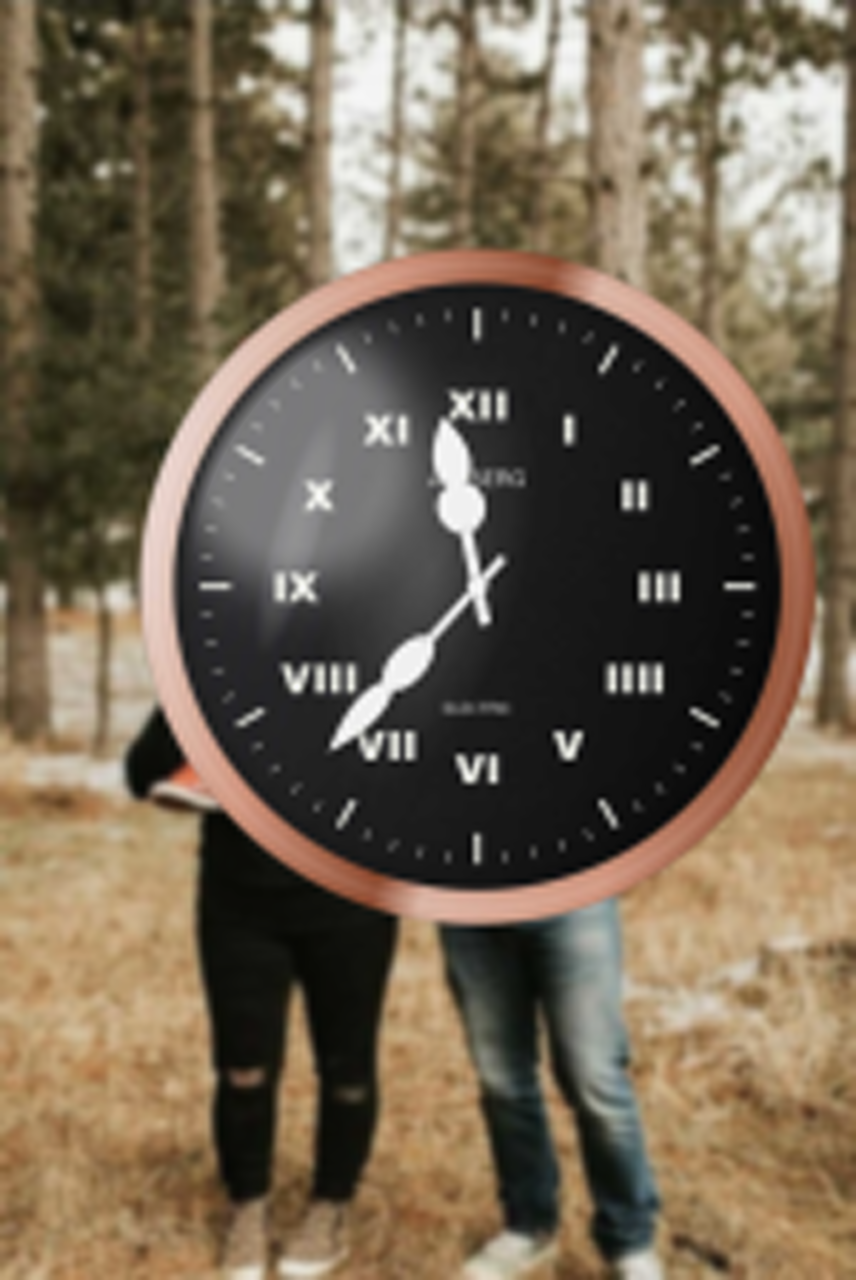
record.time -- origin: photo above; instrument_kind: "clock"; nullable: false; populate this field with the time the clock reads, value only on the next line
11:37
